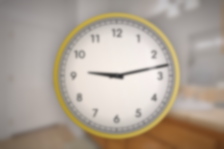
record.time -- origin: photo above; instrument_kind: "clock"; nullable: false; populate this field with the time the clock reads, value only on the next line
9:13
